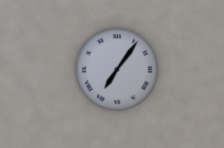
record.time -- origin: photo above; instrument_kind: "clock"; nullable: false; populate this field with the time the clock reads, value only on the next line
7:06
